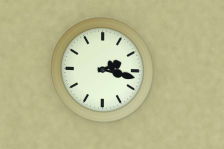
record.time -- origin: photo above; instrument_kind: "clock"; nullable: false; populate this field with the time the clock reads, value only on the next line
2:17
